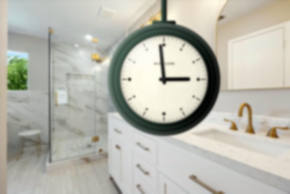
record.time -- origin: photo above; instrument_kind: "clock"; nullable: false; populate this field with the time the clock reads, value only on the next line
2:59
